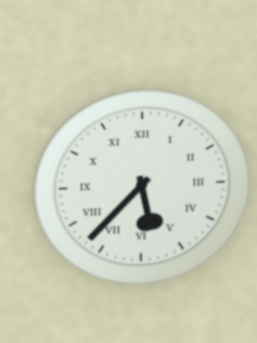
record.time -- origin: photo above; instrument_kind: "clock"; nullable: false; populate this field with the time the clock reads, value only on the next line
5:37
